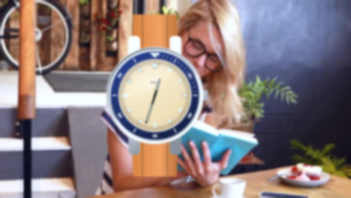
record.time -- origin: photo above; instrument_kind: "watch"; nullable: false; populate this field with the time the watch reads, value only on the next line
12:33
